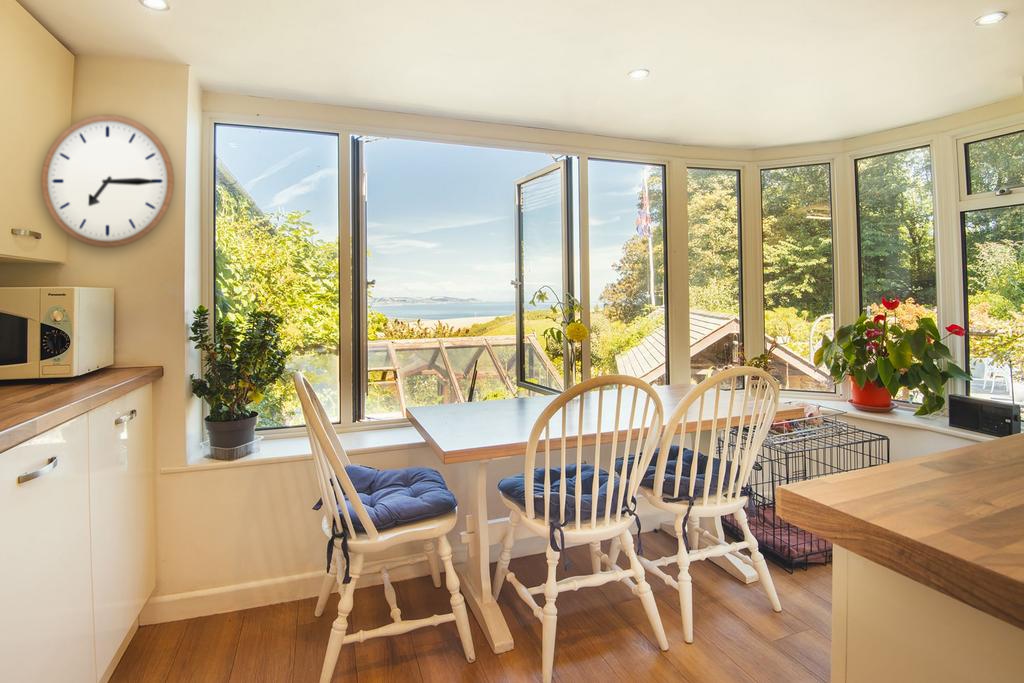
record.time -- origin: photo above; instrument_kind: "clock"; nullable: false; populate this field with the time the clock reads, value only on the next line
7:15
